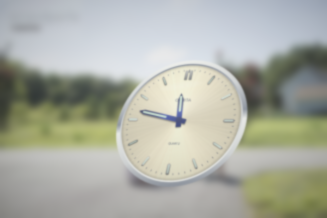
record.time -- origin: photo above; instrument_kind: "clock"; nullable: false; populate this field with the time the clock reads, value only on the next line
11:47
